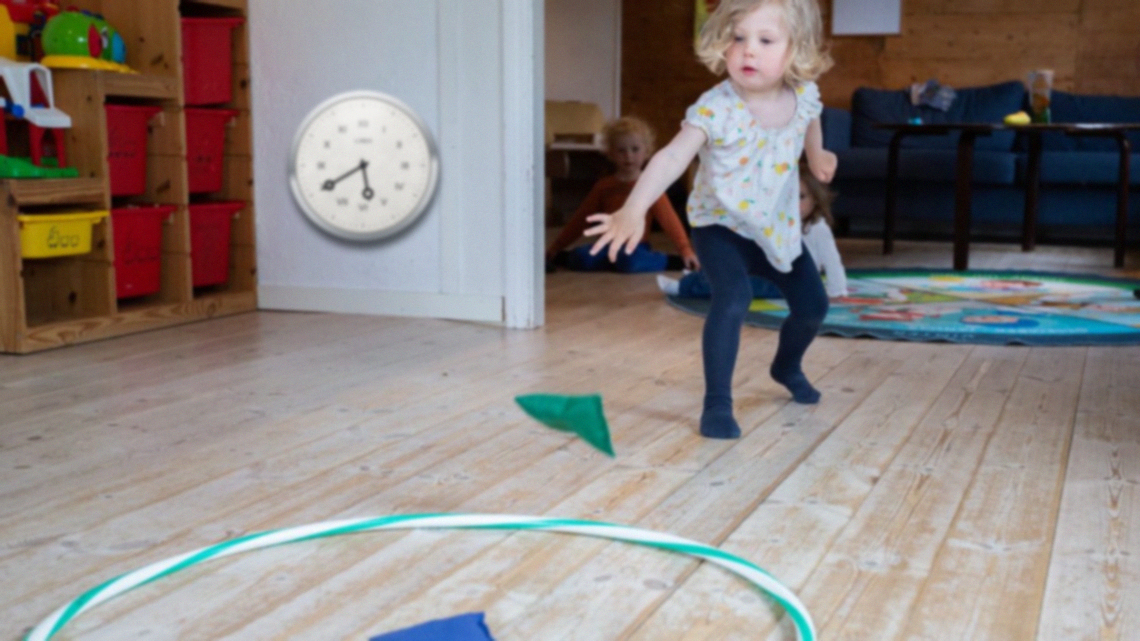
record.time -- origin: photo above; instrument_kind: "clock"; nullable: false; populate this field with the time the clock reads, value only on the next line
5:40
